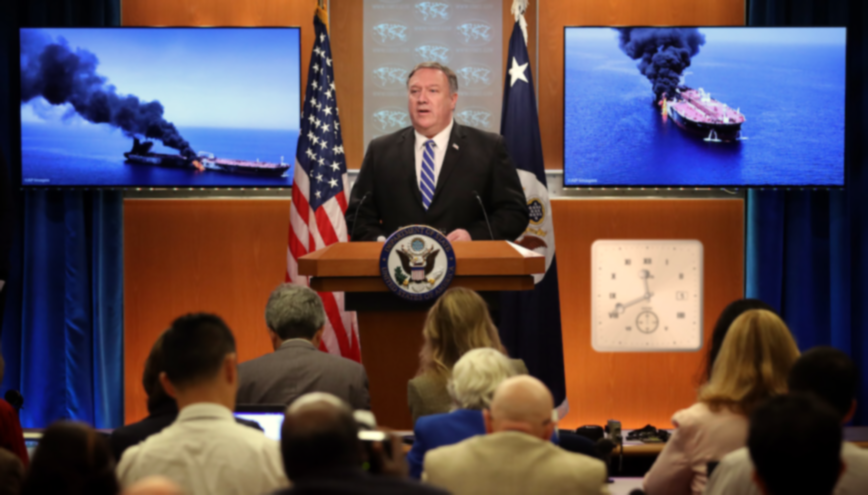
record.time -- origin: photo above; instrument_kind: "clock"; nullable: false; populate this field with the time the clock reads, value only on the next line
11:41
